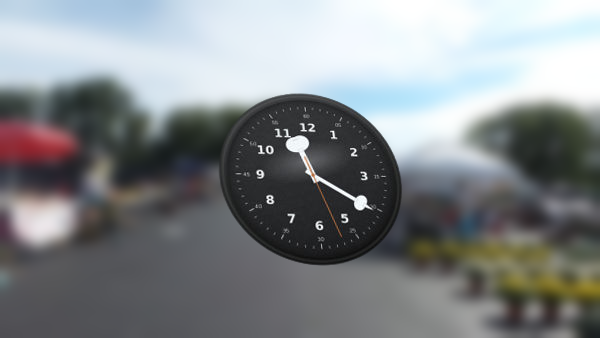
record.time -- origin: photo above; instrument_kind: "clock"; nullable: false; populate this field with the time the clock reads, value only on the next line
11:20:27
